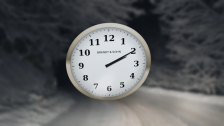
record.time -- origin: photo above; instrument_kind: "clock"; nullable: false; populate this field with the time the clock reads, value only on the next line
2:10
